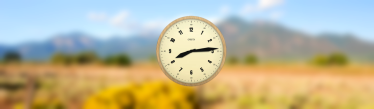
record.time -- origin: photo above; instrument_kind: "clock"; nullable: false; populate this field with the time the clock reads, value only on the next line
8:14
